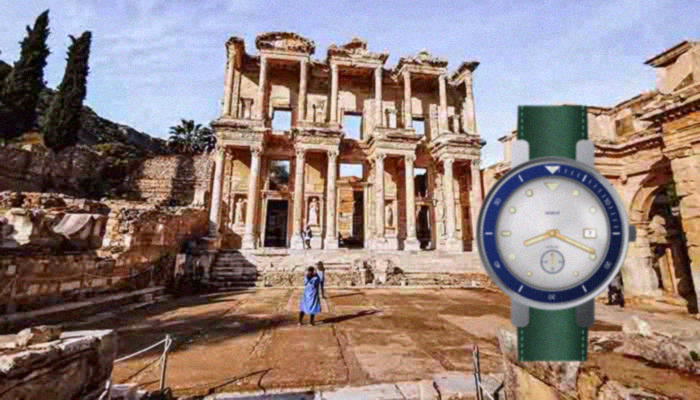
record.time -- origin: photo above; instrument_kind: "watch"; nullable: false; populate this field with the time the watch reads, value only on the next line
8:19
